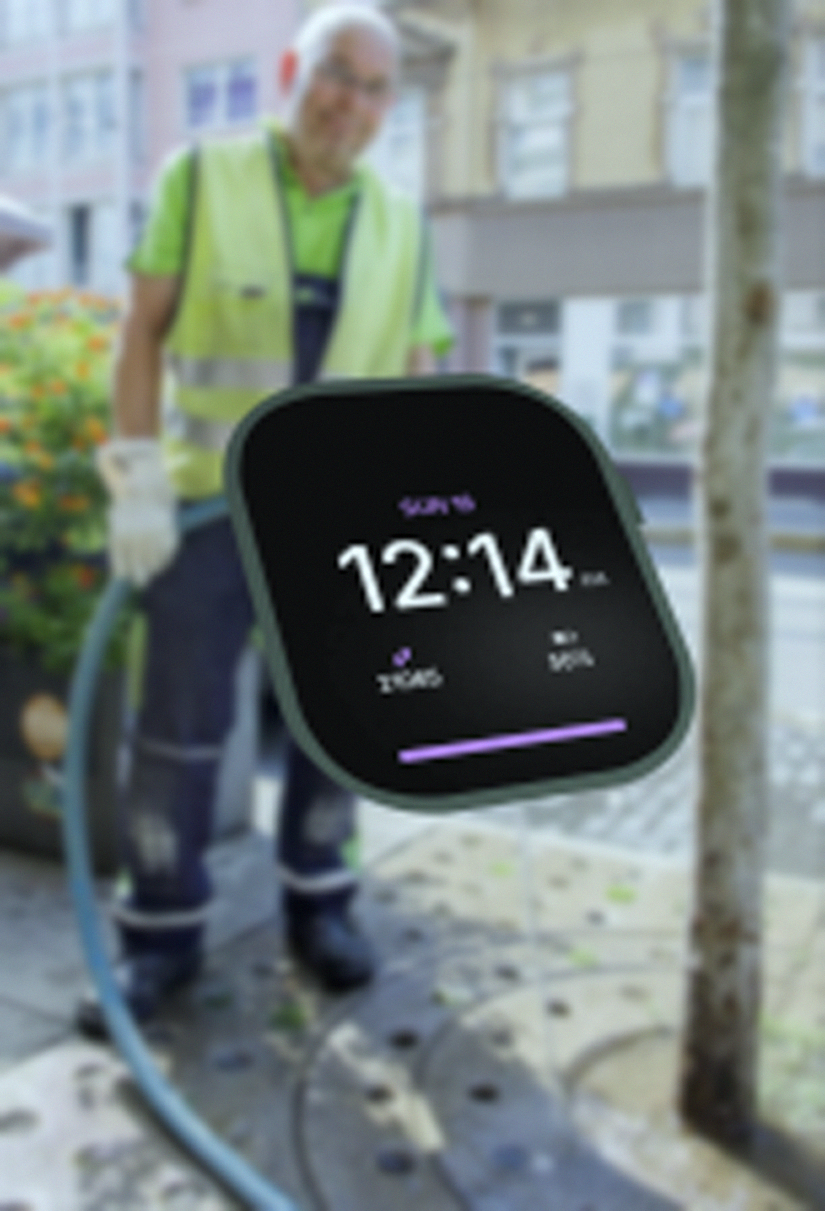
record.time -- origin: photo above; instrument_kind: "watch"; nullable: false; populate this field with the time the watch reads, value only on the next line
12:14
